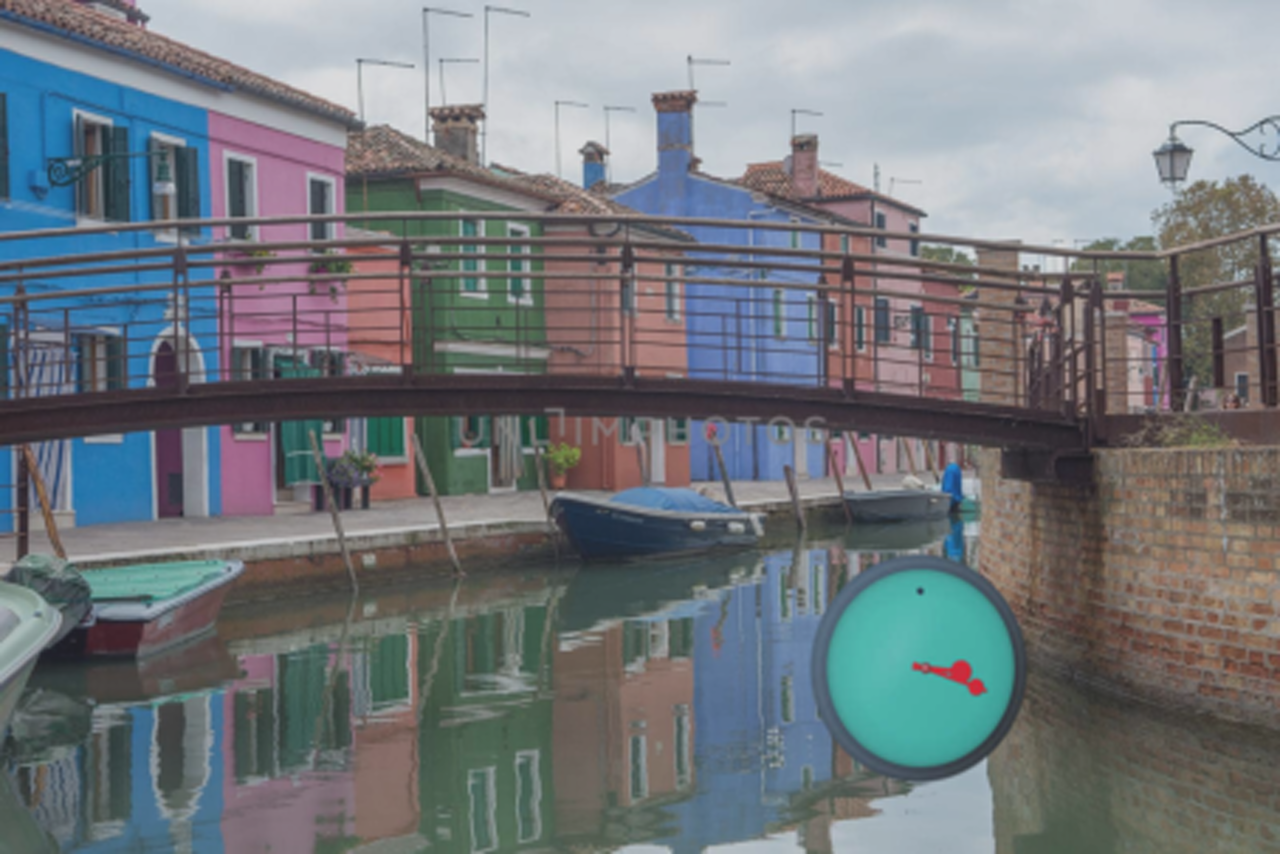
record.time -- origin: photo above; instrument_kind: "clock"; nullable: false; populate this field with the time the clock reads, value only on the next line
3:19
